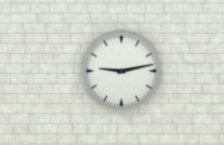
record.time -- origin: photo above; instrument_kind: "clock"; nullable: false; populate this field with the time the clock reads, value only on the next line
9:13
